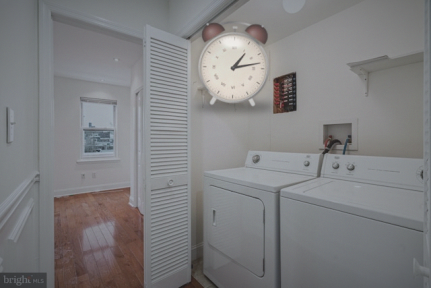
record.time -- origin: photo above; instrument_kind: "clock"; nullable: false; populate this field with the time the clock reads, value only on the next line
1:13
